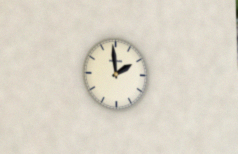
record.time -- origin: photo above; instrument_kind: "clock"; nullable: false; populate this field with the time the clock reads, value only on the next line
1:59
